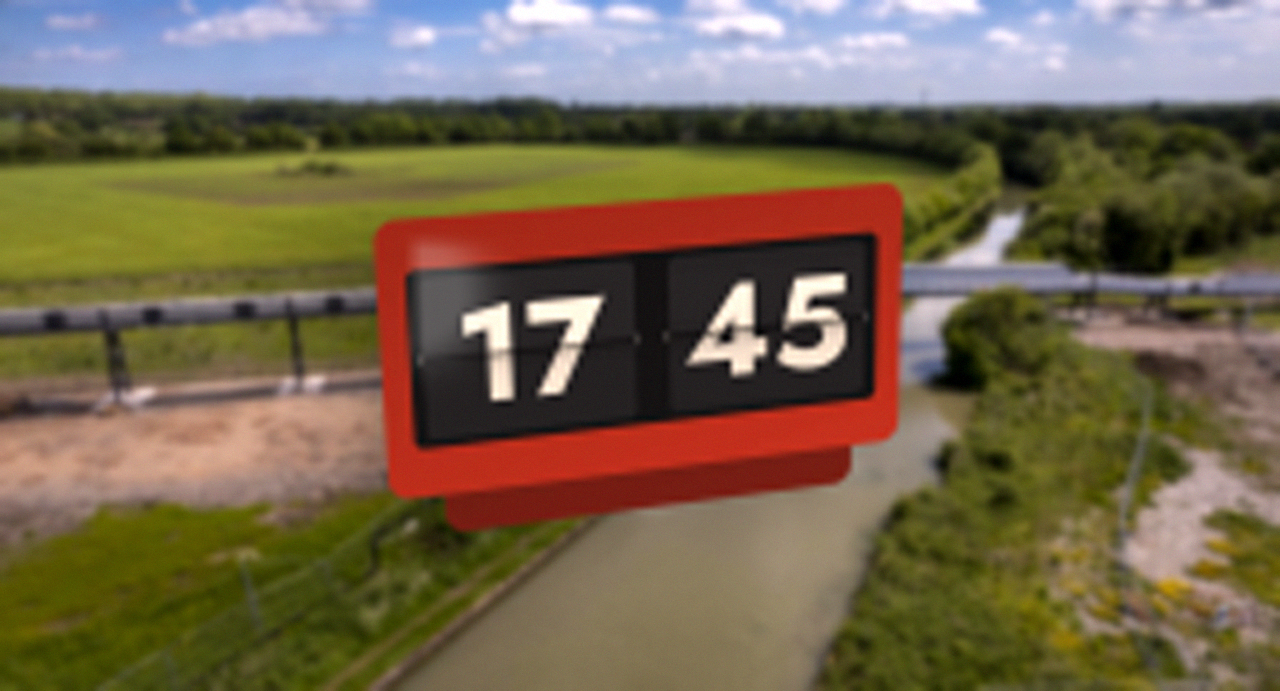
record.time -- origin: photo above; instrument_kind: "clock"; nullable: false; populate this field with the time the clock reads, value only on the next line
17:45
